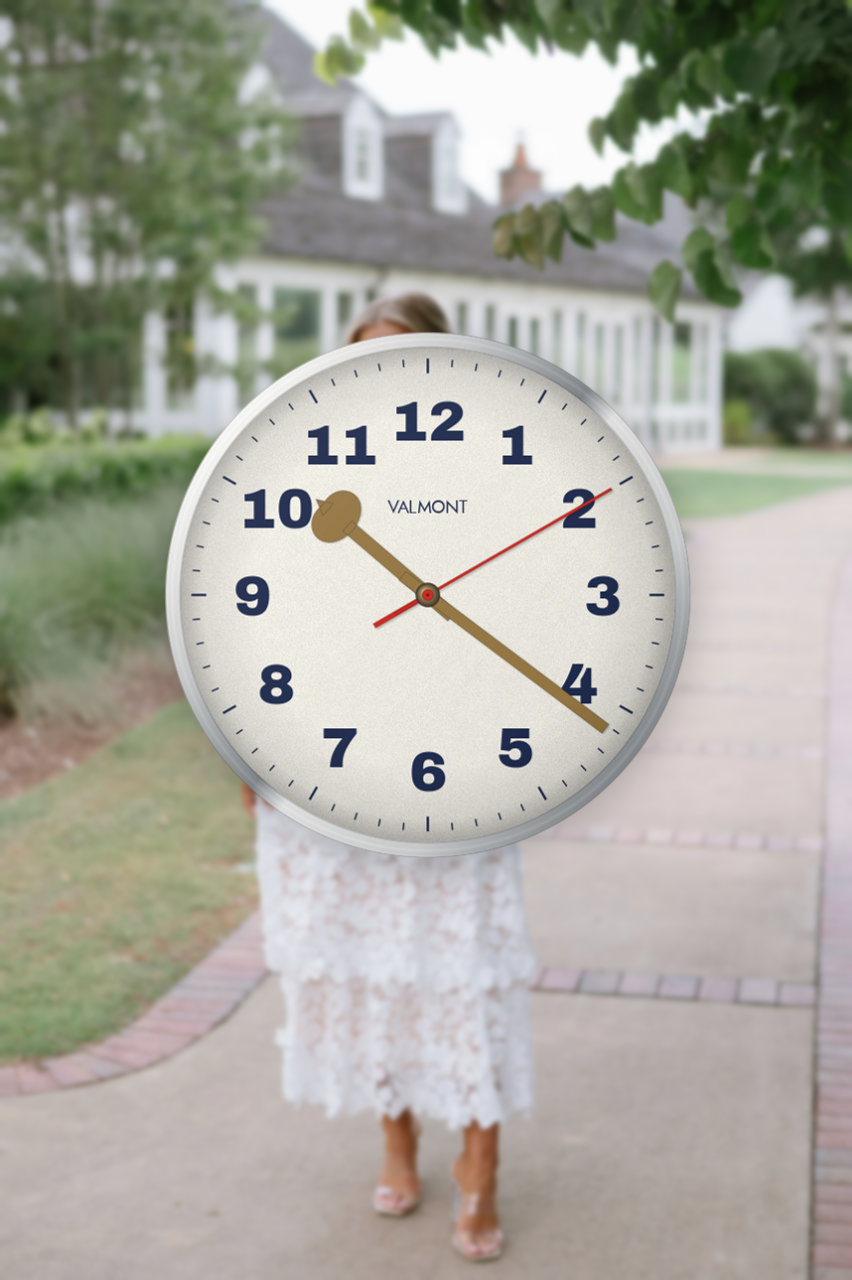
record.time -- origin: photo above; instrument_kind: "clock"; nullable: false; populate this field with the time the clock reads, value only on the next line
10:21:10
